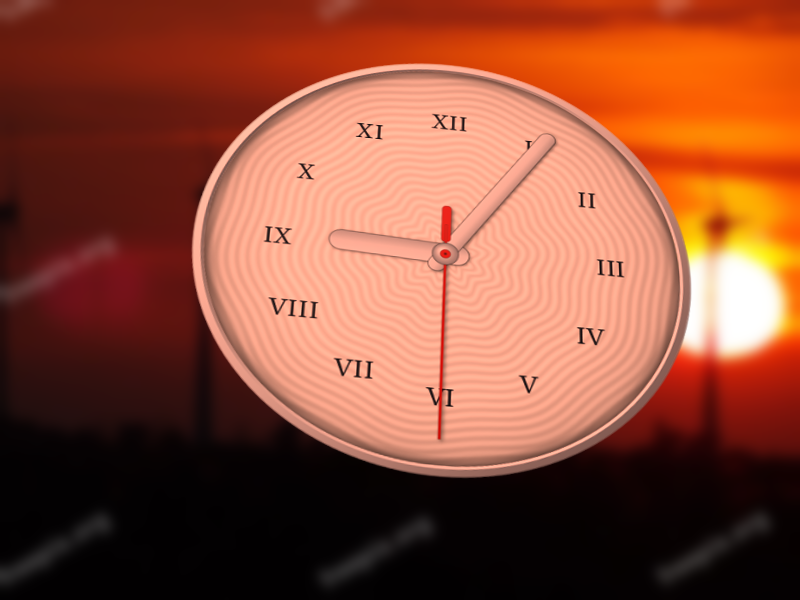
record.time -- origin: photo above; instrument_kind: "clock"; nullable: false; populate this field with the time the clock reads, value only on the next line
9:05:30
